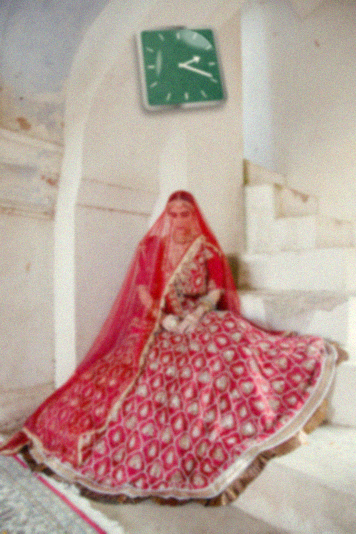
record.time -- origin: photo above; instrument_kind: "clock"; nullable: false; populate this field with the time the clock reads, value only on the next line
2:19
